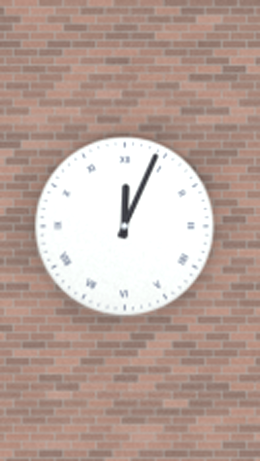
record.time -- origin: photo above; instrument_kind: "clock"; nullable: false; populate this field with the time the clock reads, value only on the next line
12:04
